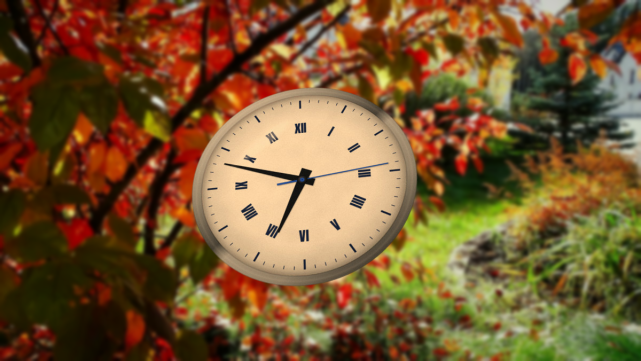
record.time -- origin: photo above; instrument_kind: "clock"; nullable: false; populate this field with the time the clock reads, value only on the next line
6:48:14
